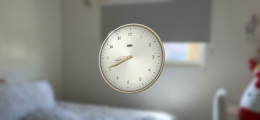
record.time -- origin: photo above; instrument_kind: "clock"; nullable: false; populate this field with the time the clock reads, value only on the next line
8:41
